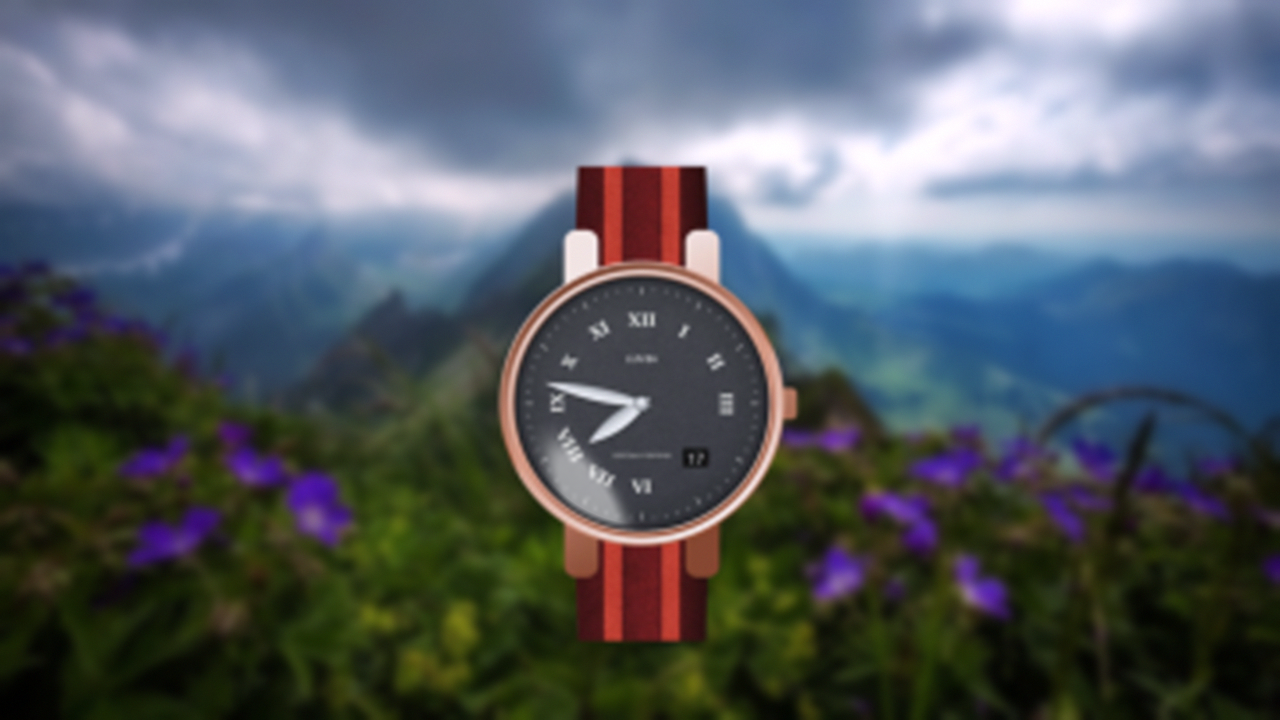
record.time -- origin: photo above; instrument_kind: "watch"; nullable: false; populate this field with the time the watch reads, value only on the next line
7:47
